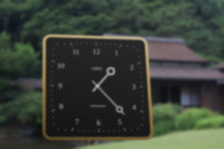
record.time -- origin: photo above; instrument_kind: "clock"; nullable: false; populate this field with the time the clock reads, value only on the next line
1:23
